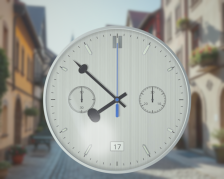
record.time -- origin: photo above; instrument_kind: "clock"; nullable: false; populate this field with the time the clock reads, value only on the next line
7:52
